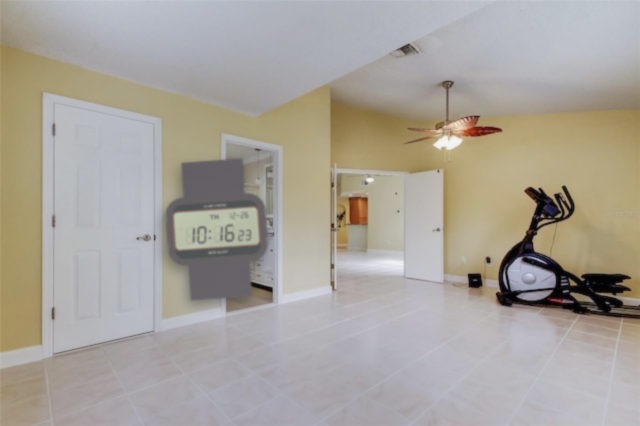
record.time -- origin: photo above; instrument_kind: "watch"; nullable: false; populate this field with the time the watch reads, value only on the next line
10:16:23
